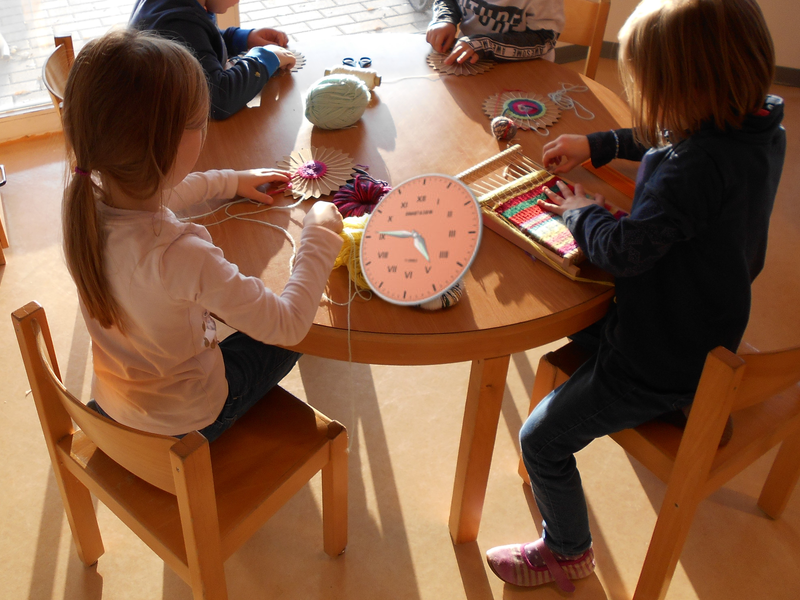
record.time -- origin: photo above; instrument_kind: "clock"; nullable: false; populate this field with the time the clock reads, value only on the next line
4:46
